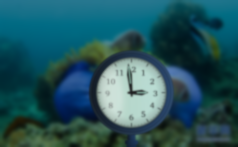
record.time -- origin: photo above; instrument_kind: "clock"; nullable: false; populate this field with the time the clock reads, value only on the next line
2:59
